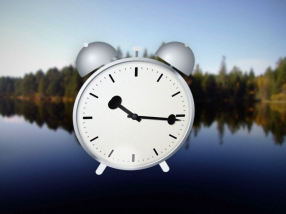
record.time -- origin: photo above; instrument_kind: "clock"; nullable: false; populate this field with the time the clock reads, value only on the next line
10:16
